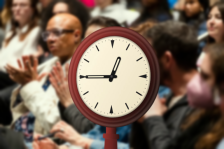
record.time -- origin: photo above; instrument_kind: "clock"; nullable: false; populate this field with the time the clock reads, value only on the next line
12:45
